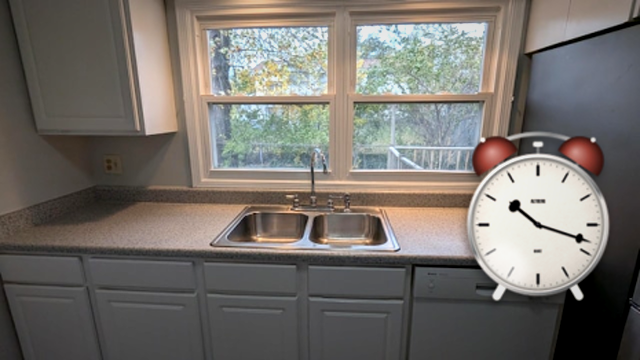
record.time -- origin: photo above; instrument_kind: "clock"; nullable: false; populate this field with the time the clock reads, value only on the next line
10:18
